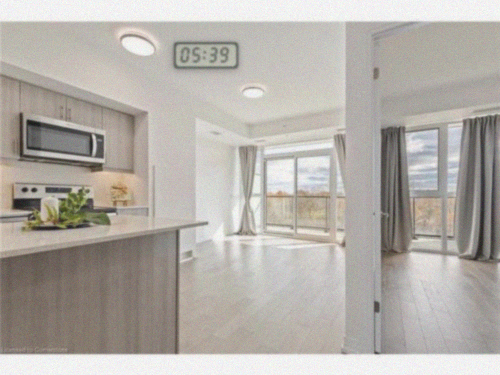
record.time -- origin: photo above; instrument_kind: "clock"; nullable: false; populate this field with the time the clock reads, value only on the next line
5:39
